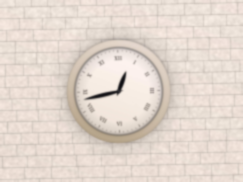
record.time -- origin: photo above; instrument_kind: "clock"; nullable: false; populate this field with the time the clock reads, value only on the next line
12:43
